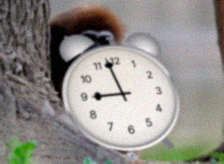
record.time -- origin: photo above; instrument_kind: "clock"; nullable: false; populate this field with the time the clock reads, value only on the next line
8:58
